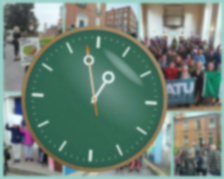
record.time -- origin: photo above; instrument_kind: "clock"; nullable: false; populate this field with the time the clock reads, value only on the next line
12:57:58
